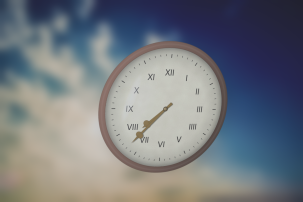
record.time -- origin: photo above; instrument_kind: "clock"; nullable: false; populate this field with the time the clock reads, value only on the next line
7:37
